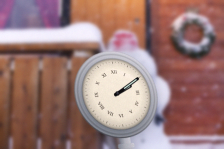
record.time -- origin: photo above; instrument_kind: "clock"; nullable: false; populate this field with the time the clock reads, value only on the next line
2:10
